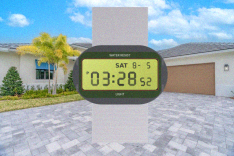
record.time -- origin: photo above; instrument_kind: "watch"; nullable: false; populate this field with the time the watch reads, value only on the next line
3:28:52
